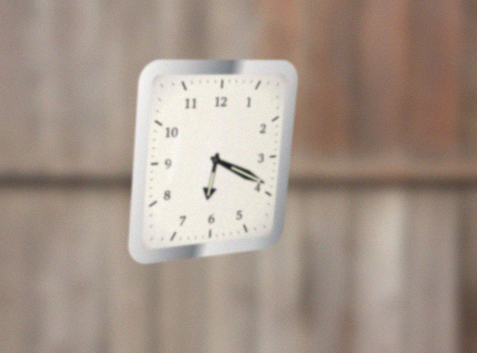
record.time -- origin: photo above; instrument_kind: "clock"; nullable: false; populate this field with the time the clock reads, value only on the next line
6:19
